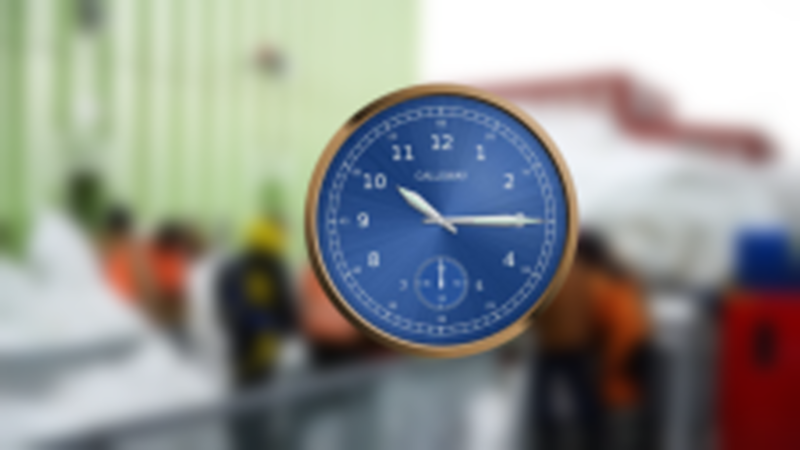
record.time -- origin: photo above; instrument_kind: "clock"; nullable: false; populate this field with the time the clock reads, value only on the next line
10:15
